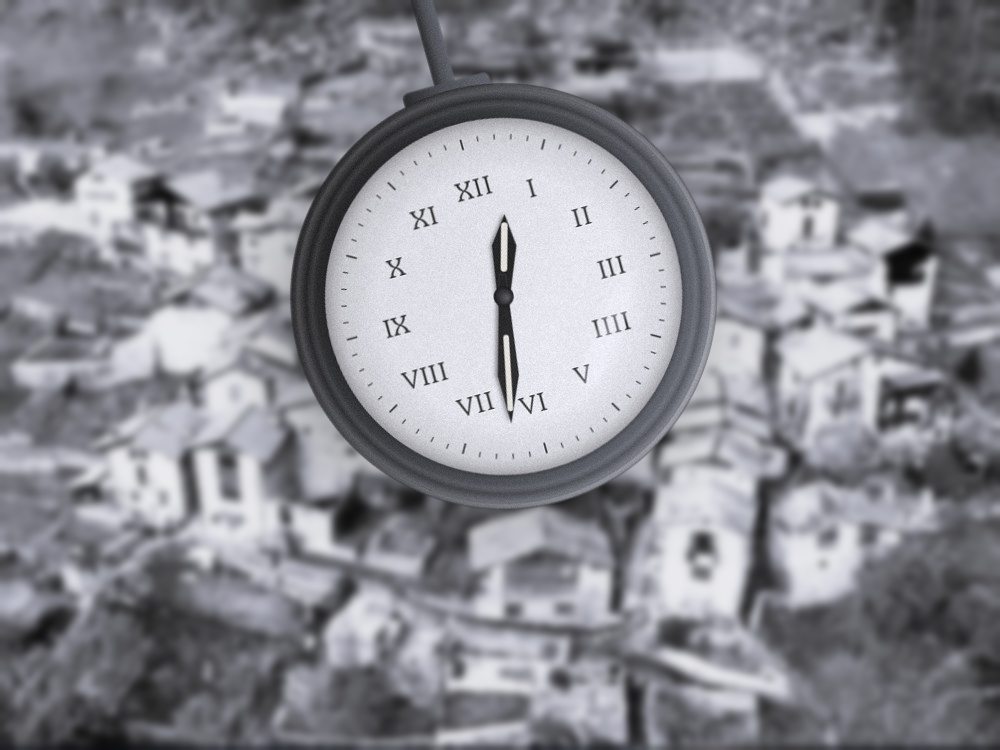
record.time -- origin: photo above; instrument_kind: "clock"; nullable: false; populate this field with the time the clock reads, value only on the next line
12:32
